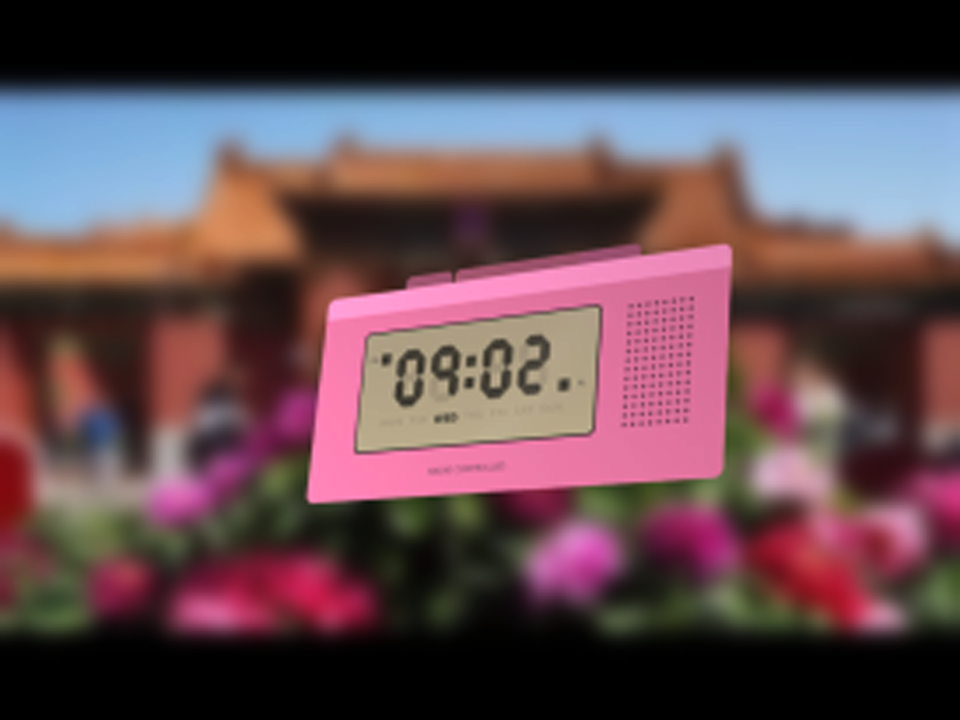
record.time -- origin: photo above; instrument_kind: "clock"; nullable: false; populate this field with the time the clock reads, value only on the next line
9:02
